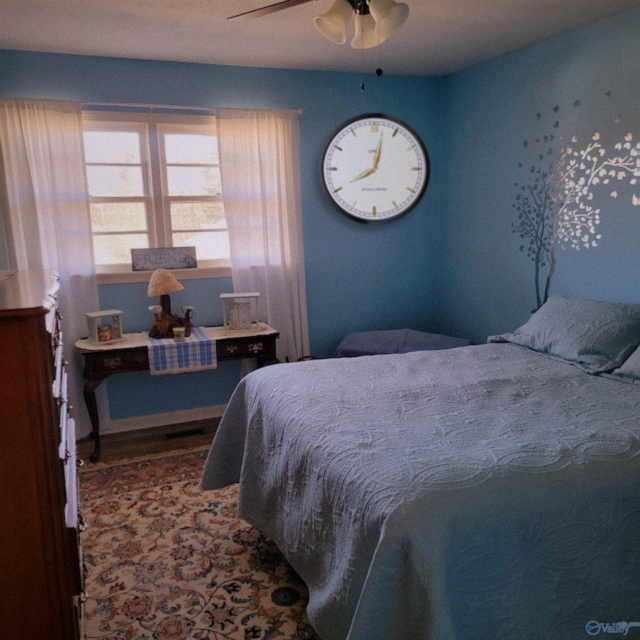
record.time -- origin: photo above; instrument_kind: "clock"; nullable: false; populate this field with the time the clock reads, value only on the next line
8:02
